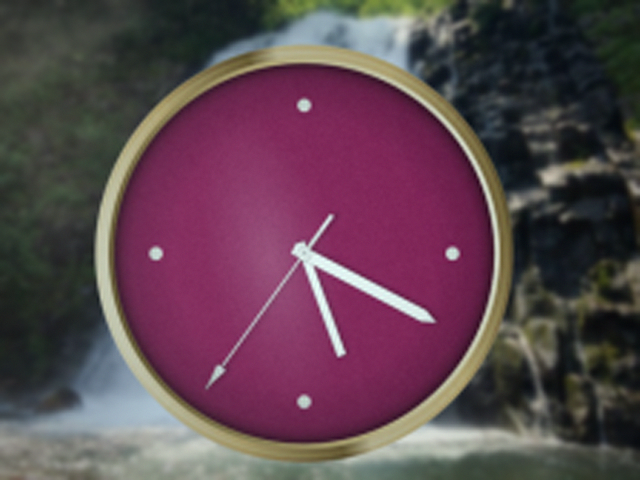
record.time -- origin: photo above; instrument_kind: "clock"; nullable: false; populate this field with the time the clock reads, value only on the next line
5:19:36
